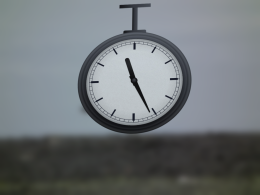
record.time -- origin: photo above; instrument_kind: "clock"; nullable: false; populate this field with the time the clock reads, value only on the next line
11:26
